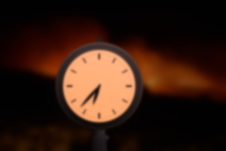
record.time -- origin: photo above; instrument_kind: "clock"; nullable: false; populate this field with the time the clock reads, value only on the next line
6:37
